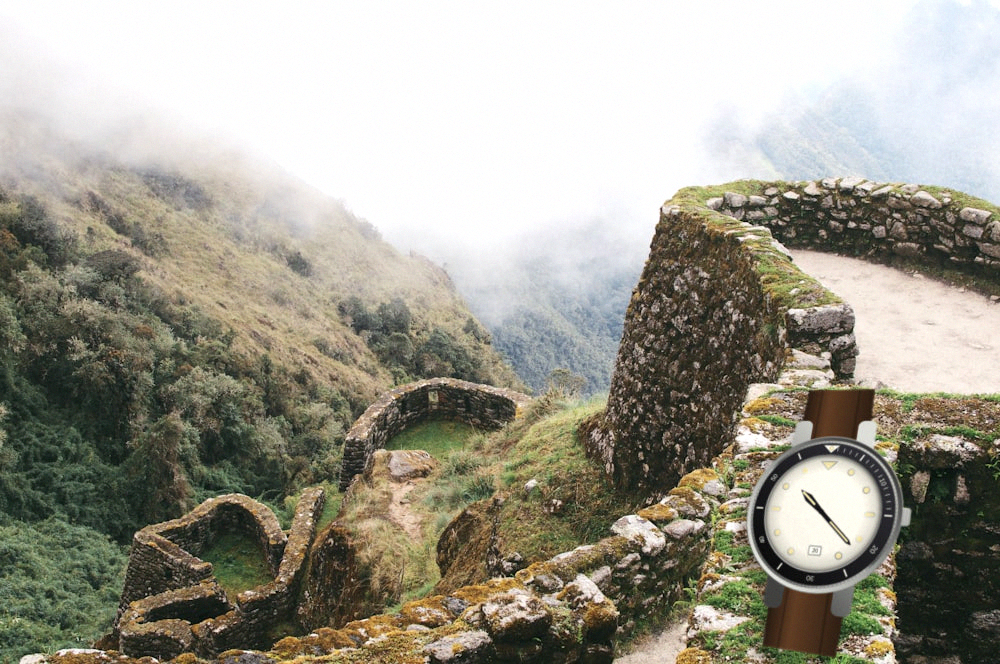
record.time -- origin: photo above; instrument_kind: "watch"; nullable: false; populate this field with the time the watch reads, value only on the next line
10:22
